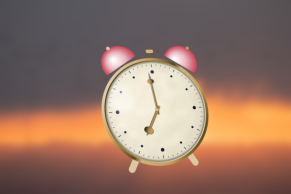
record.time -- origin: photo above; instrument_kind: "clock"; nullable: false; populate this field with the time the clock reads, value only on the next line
6:59
